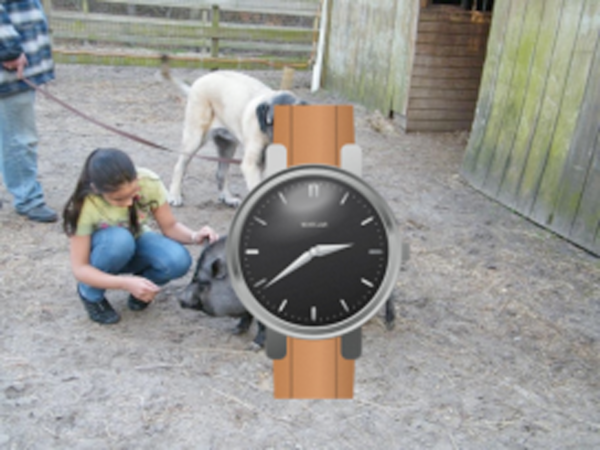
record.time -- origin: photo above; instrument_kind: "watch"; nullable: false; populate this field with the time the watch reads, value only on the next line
2:39
